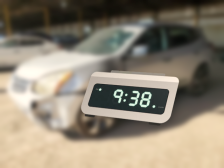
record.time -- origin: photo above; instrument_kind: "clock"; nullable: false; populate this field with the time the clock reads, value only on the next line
9:38
